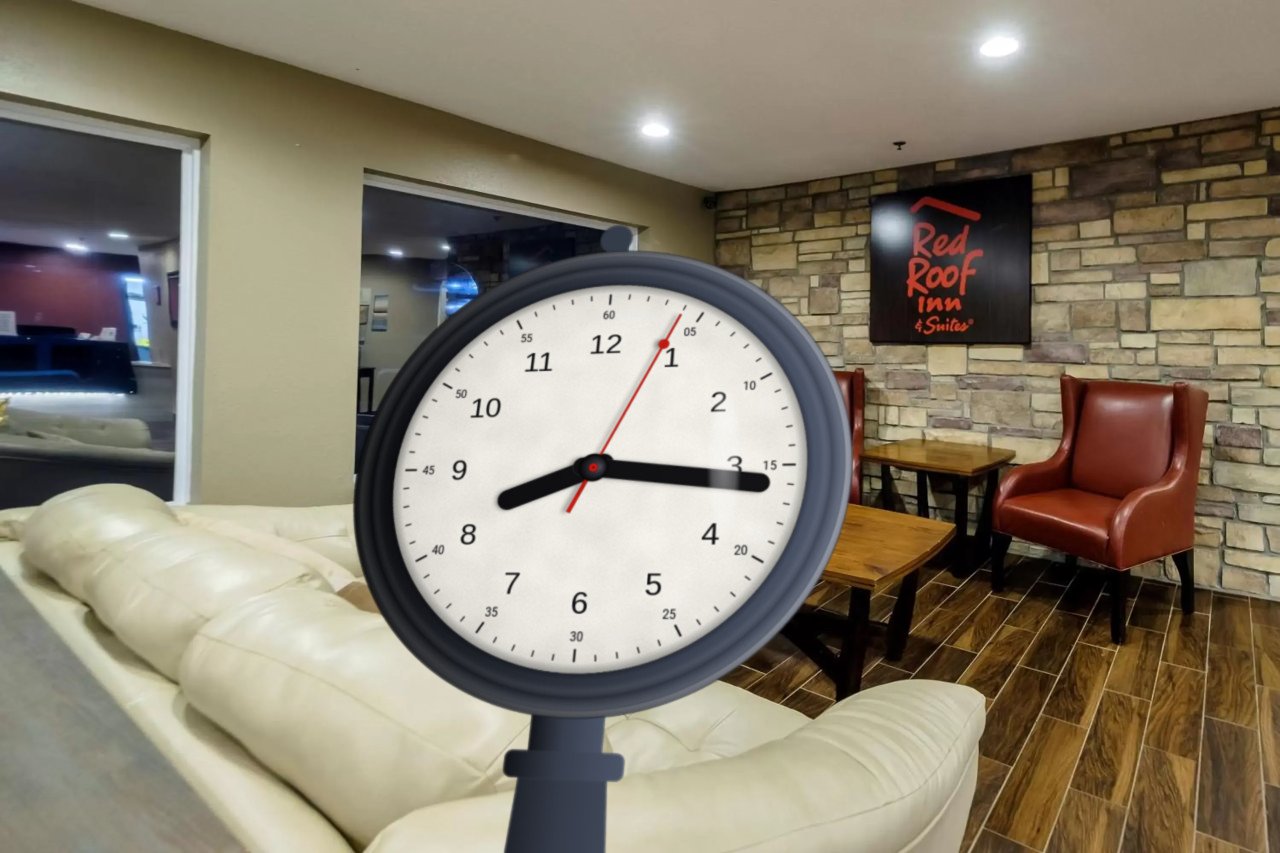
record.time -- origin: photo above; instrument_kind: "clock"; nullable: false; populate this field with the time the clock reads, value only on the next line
8:16:04
